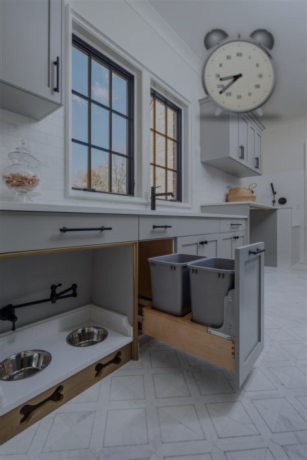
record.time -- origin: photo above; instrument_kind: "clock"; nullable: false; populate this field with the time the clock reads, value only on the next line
8:38
